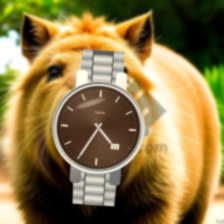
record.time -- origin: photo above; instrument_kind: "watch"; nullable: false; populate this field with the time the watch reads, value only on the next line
4:35
